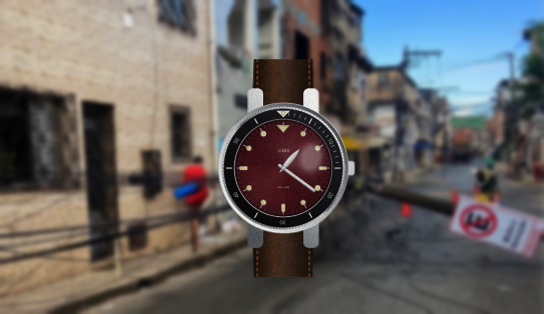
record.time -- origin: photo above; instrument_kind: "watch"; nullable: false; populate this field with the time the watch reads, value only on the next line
1:21
